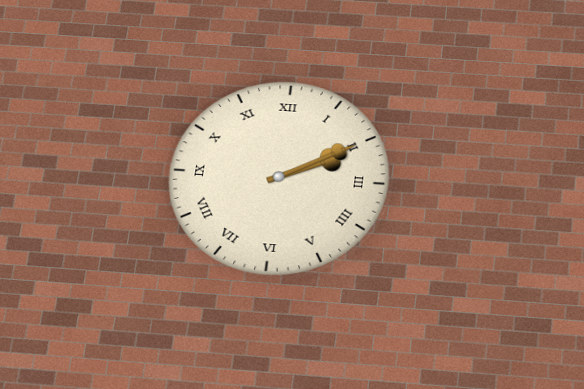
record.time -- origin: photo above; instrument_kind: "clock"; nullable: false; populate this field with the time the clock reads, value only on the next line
2:10
